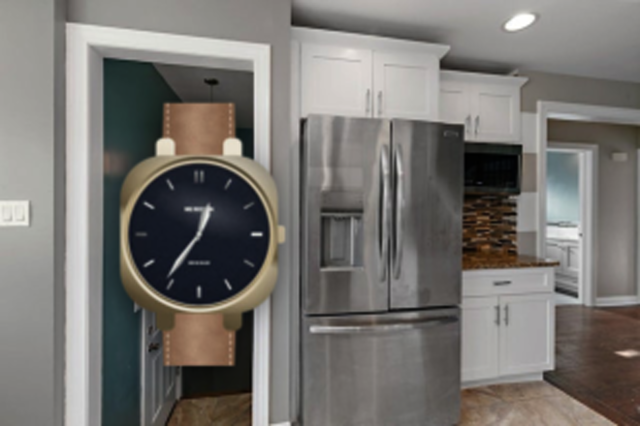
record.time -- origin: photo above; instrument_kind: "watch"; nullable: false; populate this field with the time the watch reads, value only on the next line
12:36
